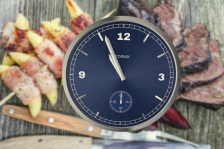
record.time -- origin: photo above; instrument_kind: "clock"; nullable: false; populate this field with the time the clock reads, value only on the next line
10:56
